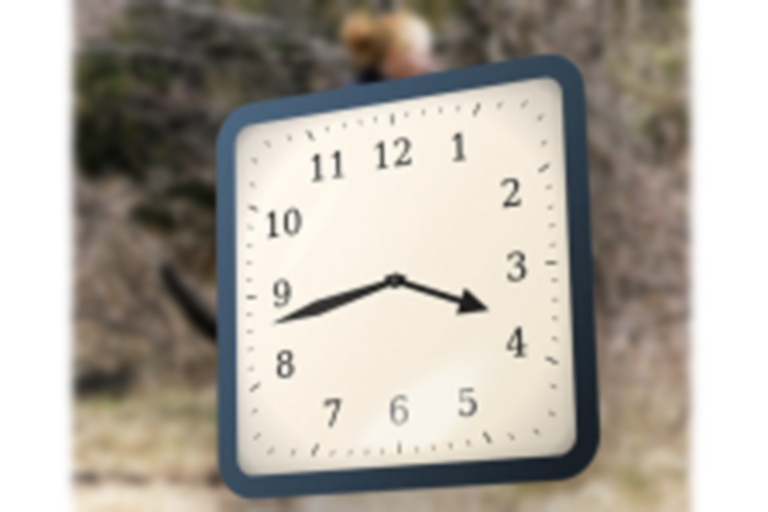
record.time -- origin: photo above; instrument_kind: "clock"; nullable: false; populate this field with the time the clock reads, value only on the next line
3:43
